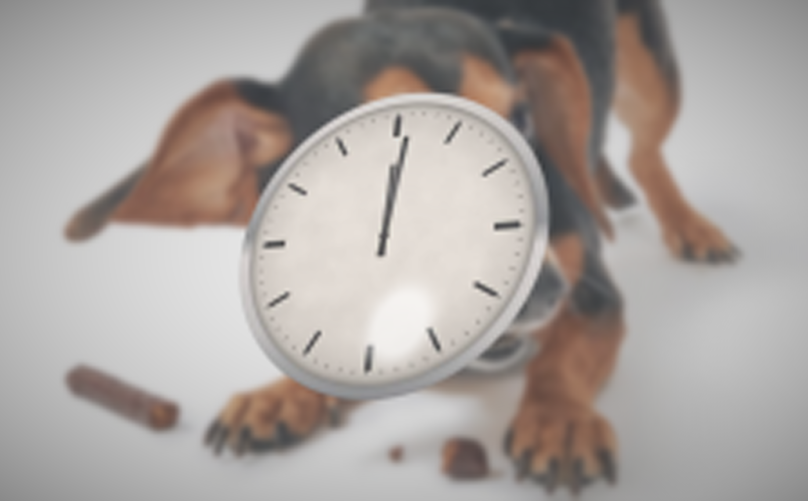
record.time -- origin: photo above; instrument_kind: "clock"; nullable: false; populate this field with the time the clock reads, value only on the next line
12:01
